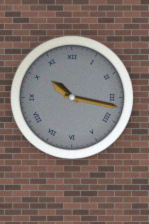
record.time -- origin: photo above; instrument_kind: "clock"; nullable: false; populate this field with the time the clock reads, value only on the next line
10:17
